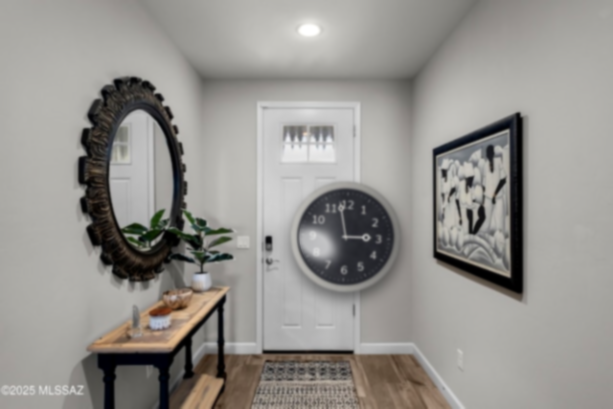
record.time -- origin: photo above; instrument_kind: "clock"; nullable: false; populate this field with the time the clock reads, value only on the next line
2:58
